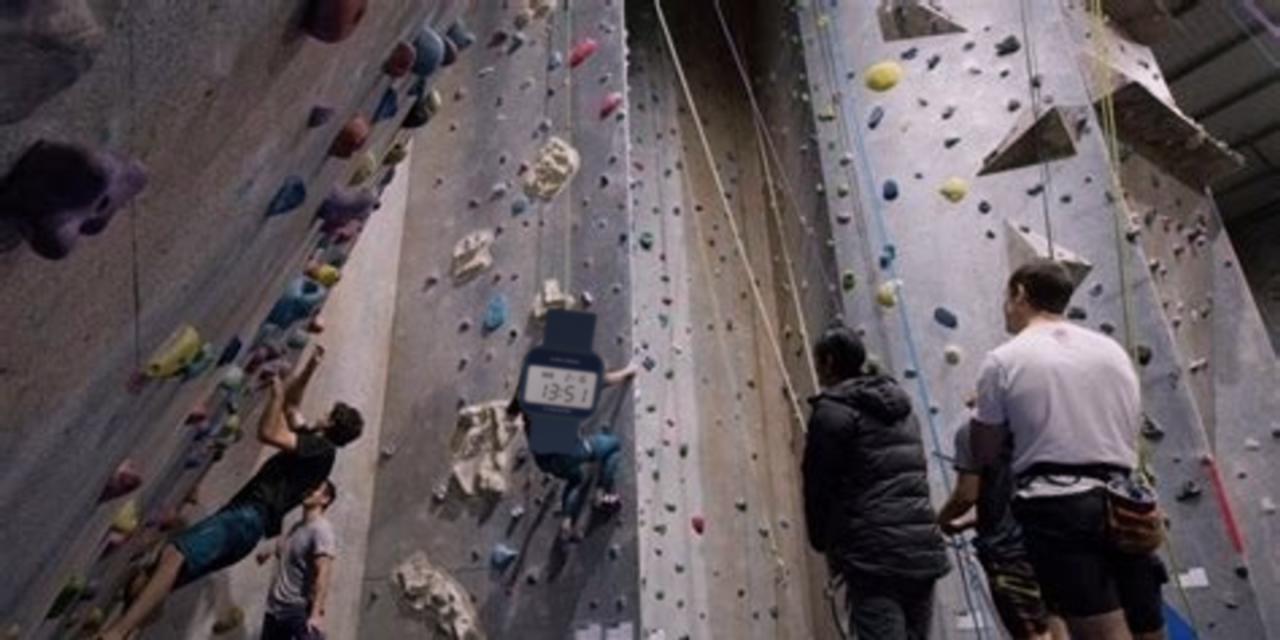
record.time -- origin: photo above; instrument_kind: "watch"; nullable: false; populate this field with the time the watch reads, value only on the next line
13:51
